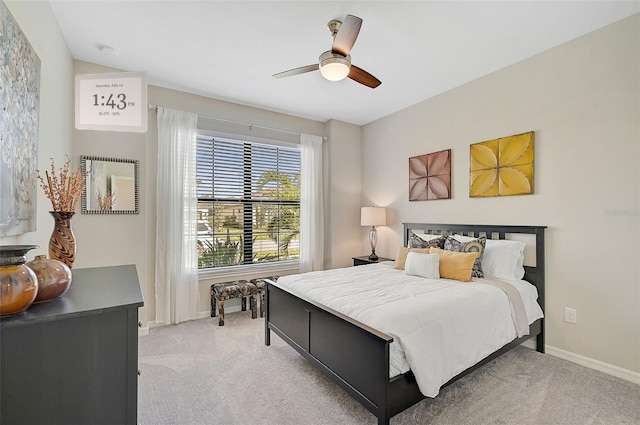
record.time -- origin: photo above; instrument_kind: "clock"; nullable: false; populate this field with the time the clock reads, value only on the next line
1:43
